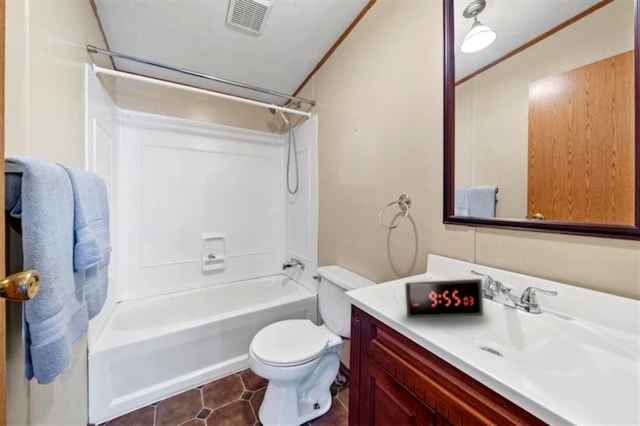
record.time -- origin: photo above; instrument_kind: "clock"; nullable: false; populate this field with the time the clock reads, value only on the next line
9:55
